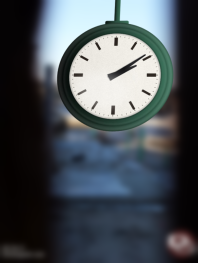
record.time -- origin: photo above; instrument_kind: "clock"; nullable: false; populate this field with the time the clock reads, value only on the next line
2:09
